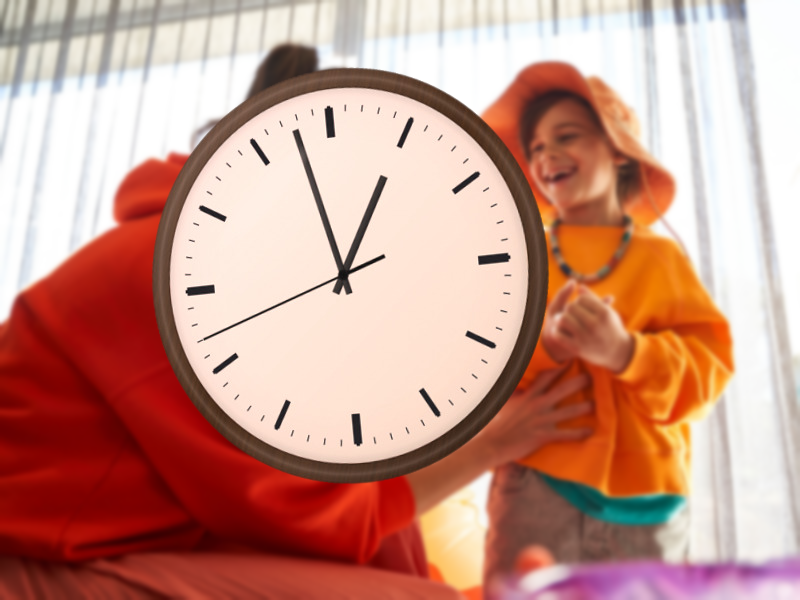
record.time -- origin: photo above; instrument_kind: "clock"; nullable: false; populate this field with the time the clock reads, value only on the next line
12:57:42
